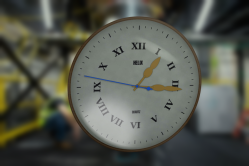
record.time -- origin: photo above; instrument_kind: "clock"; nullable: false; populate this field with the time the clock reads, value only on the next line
1:15:47
